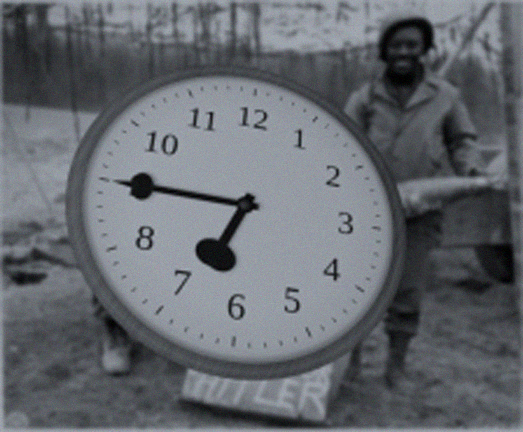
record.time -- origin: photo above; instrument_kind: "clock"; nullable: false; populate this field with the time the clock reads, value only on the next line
6:45
